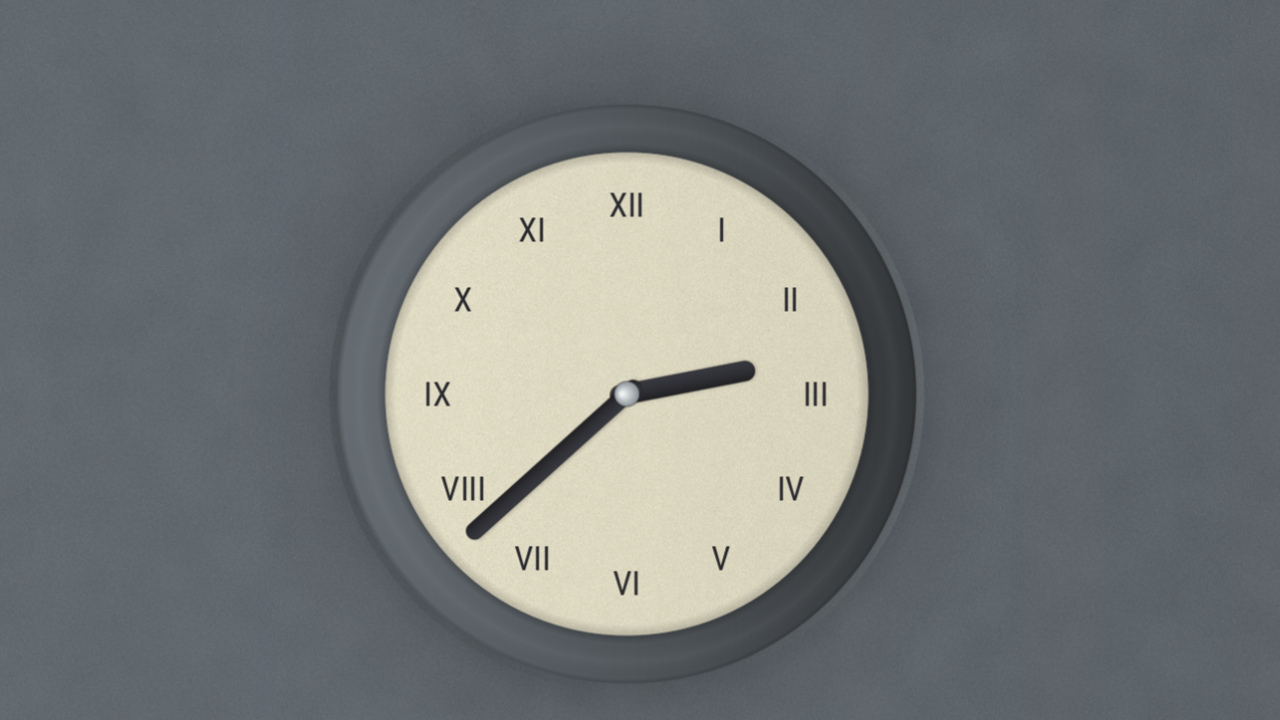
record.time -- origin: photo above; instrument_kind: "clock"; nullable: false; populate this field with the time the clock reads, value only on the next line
2:38
